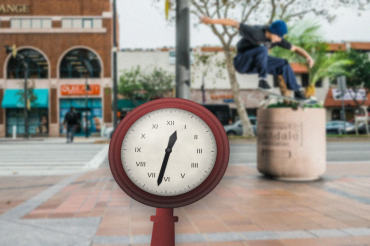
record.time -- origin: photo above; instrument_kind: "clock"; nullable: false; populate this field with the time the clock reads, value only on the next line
12:32
